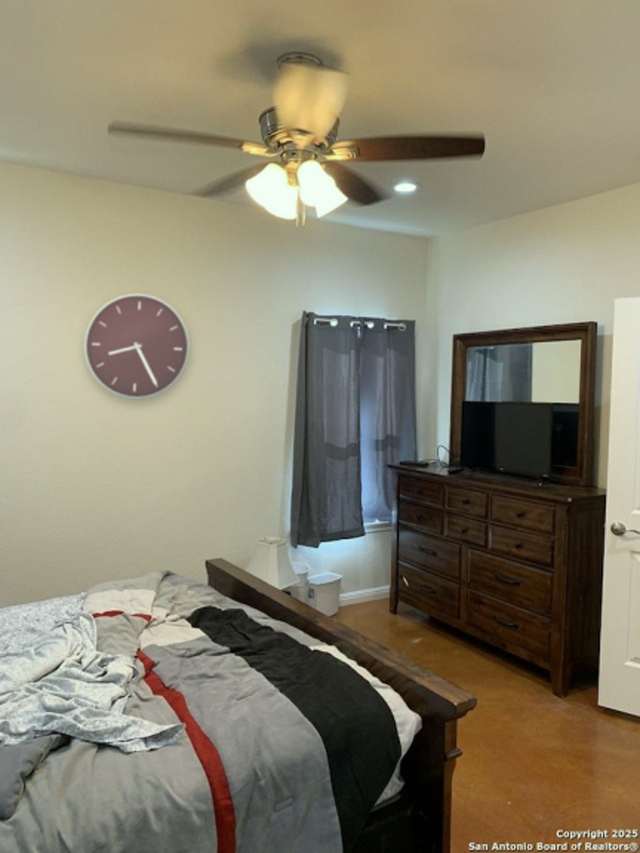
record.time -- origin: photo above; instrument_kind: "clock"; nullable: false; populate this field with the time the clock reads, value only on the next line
8:25
